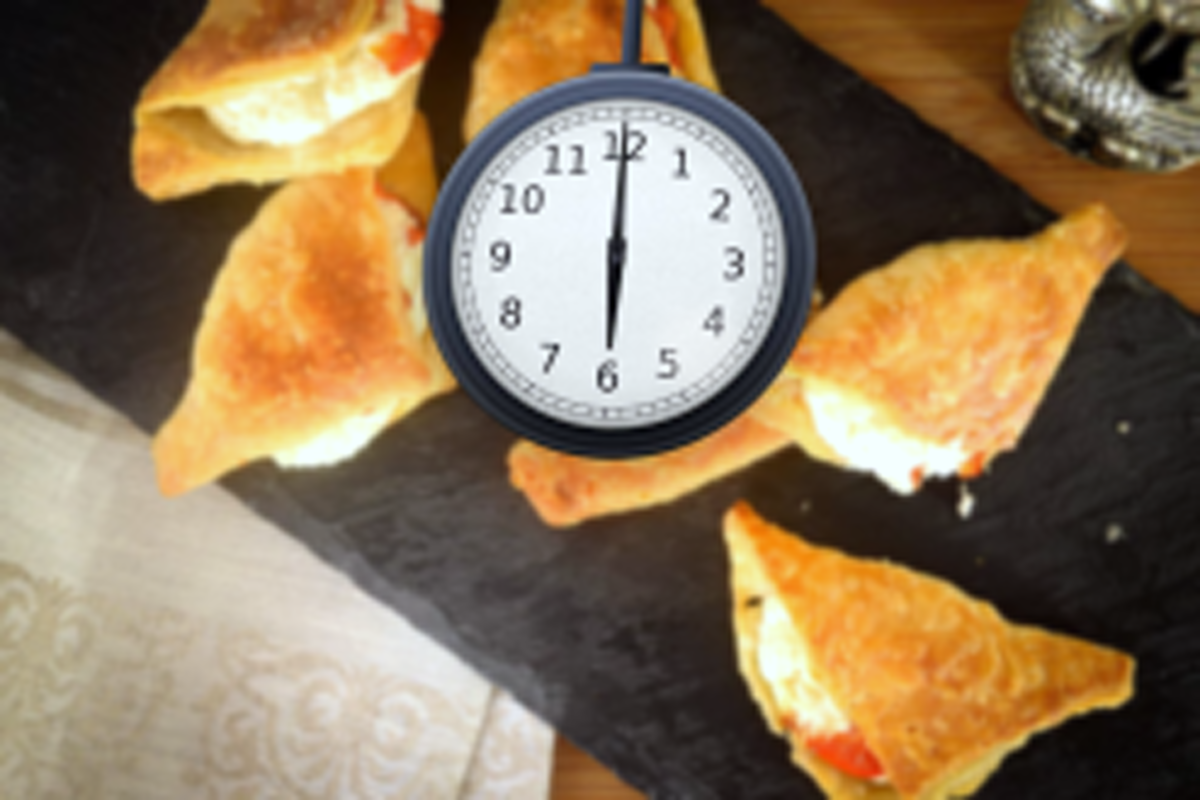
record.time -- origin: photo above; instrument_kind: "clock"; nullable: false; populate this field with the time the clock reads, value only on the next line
6:00
